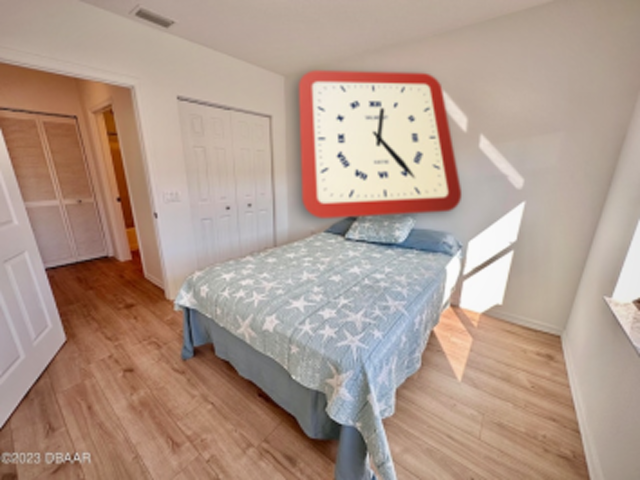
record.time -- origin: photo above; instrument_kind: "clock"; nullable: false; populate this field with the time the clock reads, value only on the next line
12:24
